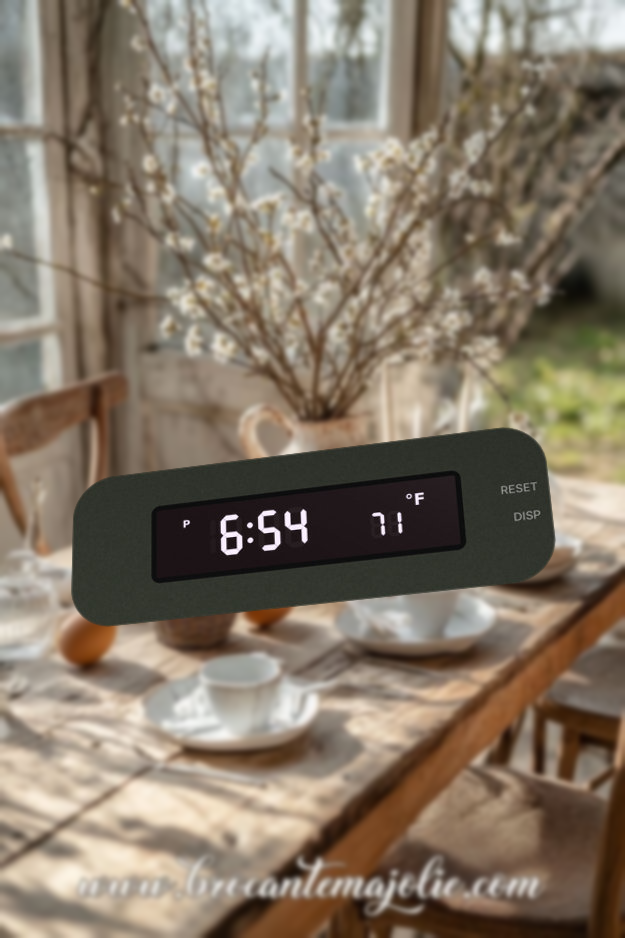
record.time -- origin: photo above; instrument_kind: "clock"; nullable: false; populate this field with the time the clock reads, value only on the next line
6:54
